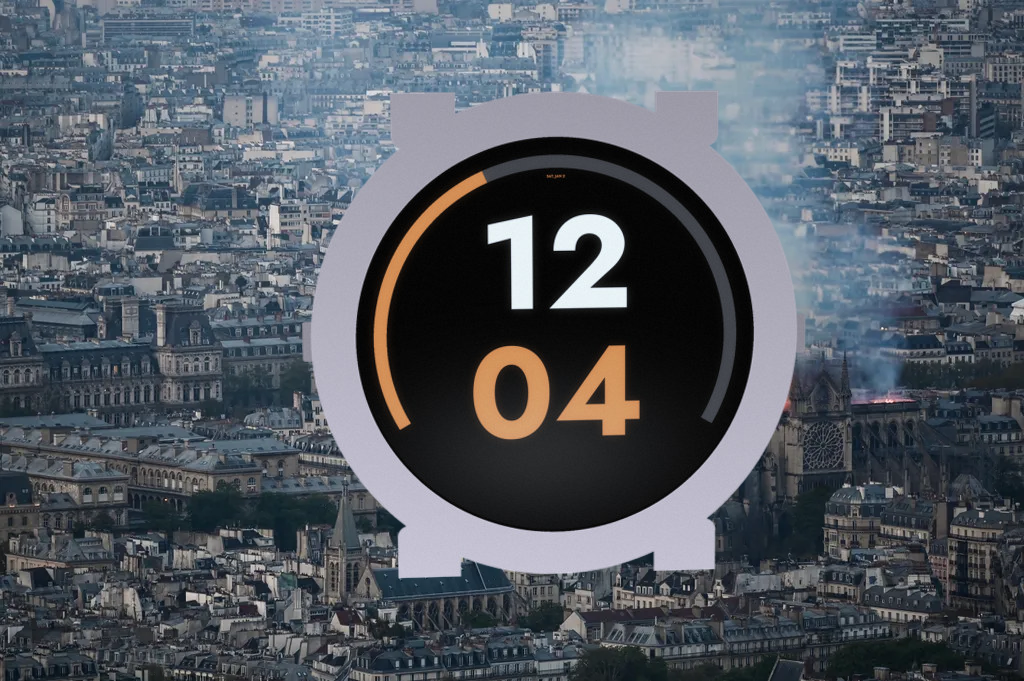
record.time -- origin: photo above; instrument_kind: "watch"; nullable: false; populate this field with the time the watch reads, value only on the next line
12:04
